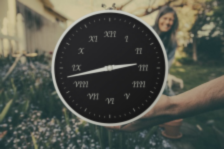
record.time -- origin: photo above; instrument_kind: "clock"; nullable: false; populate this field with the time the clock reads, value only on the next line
2:43
